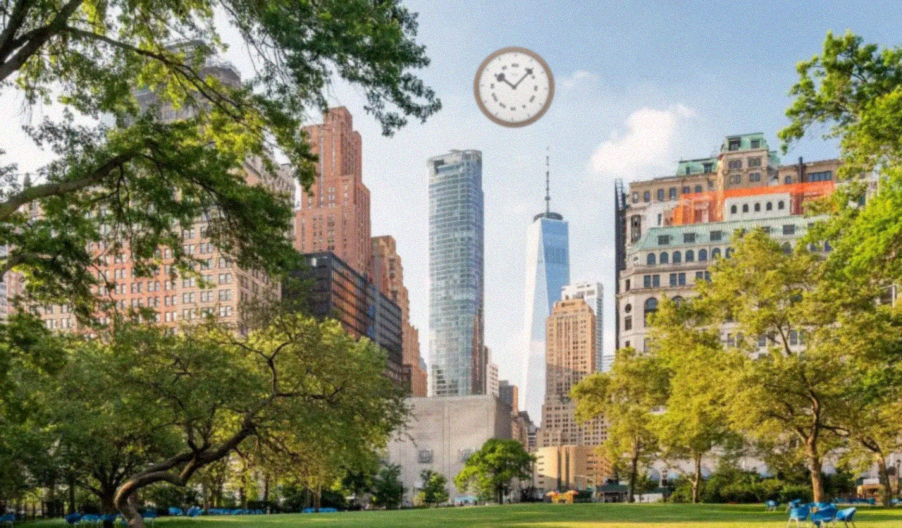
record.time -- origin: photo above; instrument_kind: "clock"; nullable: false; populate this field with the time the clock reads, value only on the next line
10:07
